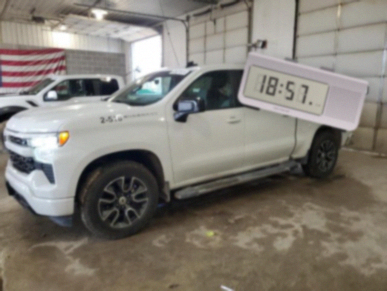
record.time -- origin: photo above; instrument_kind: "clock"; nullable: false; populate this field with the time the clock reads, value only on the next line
18:57
